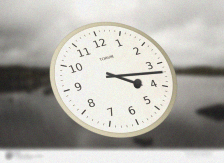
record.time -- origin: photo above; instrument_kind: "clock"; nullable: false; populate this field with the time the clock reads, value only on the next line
4:17
